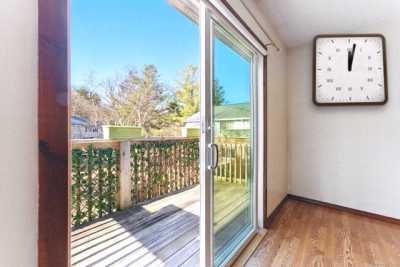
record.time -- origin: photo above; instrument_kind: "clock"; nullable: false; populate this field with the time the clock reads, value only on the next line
12:02
